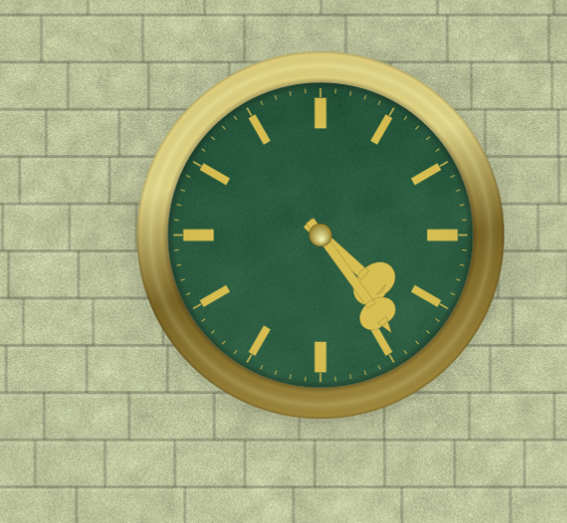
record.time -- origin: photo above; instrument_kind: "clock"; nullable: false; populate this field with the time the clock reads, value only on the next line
4:24
